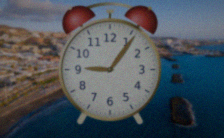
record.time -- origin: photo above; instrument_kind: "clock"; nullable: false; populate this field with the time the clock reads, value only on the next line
9:06
